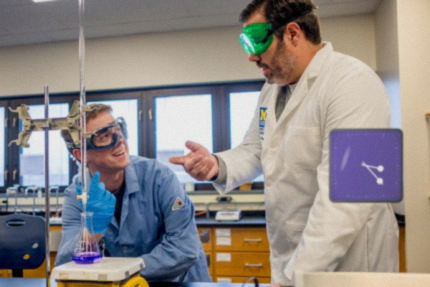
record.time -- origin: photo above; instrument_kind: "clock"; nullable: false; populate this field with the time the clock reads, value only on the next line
3:23
